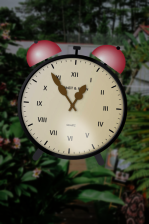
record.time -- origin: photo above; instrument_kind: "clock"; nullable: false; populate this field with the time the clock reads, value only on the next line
12:54
